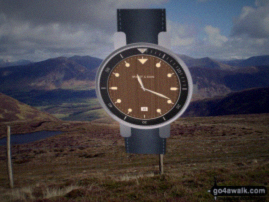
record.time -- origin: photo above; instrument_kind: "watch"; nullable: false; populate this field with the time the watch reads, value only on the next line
11:19
